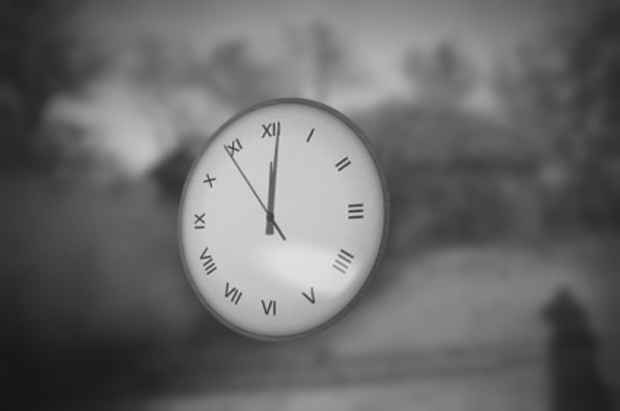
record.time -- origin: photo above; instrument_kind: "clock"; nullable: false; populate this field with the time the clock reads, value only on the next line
12:00:54
